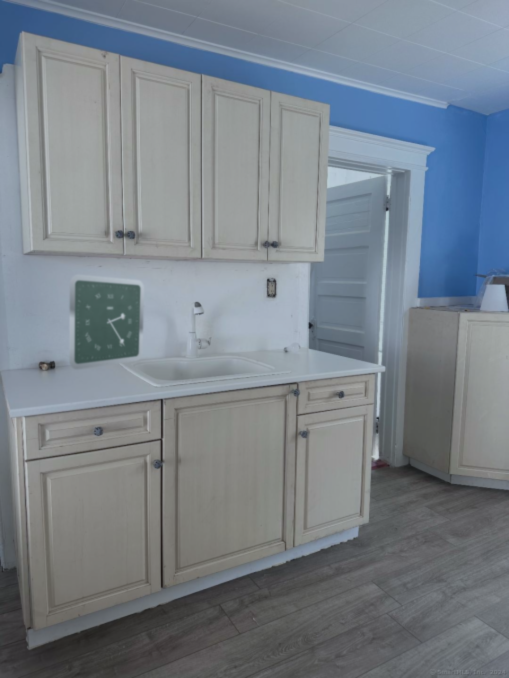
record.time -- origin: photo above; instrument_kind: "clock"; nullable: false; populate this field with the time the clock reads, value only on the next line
2:24
